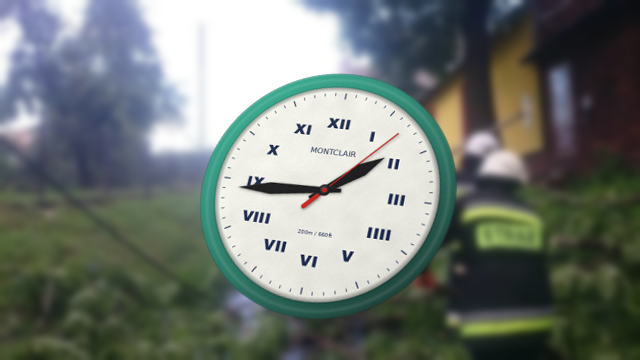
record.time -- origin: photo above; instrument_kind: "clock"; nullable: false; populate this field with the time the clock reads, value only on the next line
1:44:07
